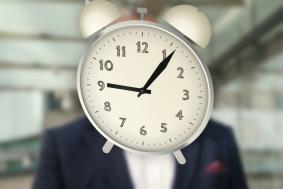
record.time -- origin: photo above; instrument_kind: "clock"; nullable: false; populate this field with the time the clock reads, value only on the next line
9:06
